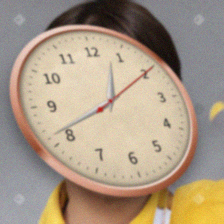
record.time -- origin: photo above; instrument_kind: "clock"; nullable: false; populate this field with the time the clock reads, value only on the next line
12:41:10
